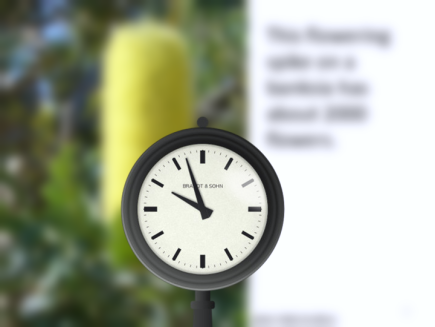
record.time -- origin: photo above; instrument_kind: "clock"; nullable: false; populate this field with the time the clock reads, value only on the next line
9:57
